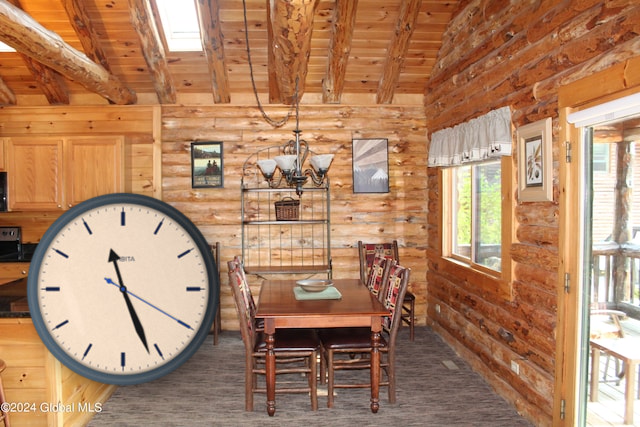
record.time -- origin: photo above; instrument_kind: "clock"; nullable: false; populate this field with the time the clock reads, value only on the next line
11:26:20
